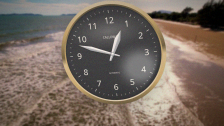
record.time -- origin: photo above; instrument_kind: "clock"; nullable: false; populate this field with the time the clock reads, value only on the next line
12:48
